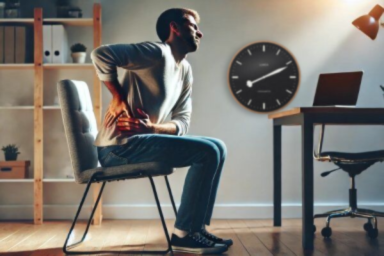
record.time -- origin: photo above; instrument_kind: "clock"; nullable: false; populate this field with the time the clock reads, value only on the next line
8:11
